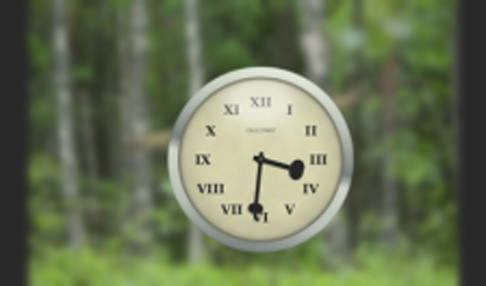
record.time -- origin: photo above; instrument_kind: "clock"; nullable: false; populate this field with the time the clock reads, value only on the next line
3:31
